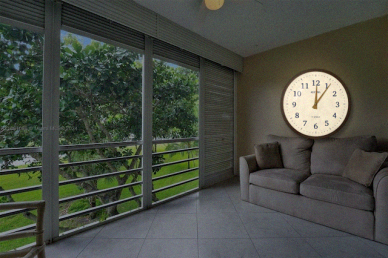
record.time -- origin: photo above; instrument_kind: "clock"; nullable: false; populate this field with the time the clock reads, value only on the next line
12:06
